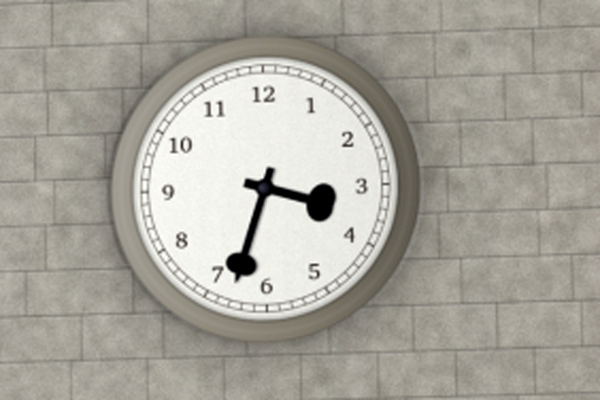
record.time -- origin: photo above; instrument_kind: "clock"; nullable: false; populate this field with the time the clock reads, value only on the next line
3:33
